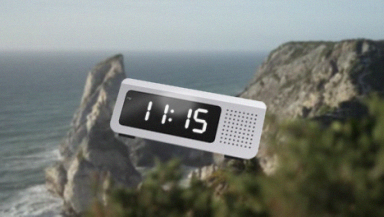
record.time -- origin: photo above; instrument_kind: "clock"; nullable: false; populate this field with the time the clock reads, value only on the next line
11:15
